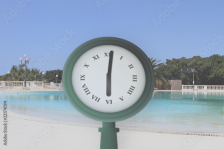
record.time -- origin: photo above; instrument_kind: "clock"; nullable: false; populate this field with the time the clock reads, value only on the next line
6:01
